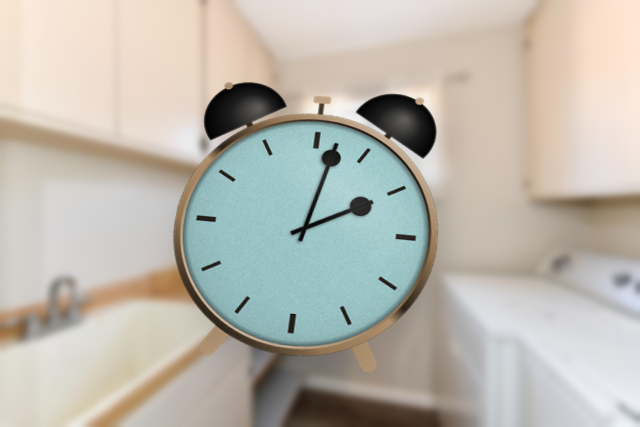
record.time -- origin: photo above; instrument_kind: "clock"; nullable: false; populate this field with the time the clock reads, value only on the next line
2:02
